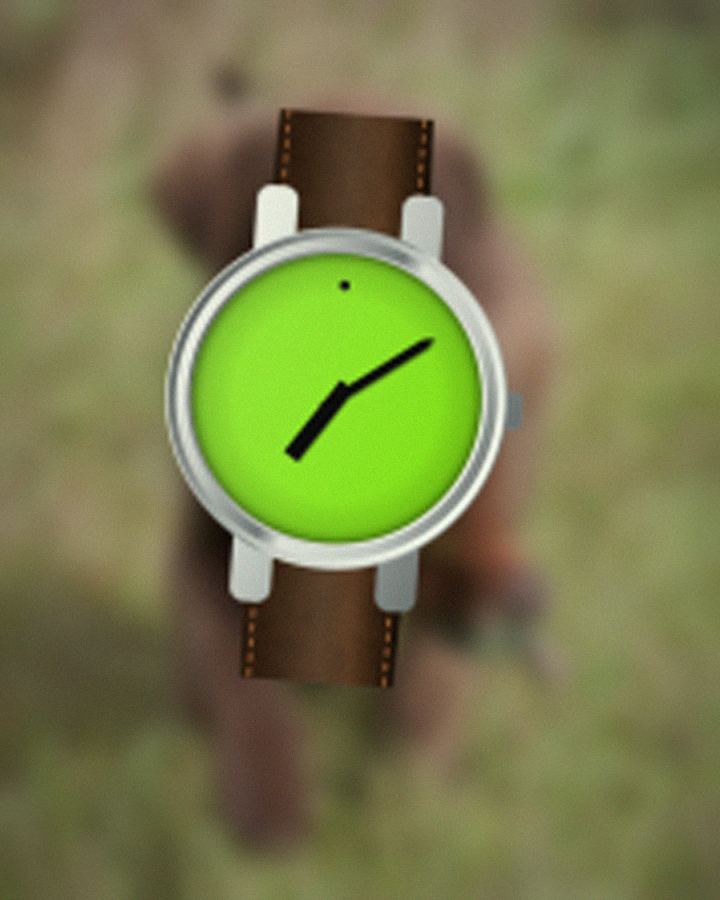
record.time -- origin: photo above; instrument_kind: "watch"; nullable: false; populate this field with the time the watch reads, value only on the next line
7:09
